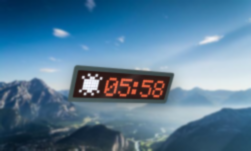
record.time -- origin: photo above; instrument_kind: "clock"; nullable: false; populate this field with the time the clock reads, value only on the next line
5:58
